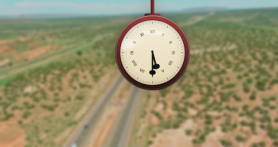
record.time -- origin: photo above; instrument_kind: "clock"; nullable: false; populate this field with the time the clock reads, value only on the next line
5:30
